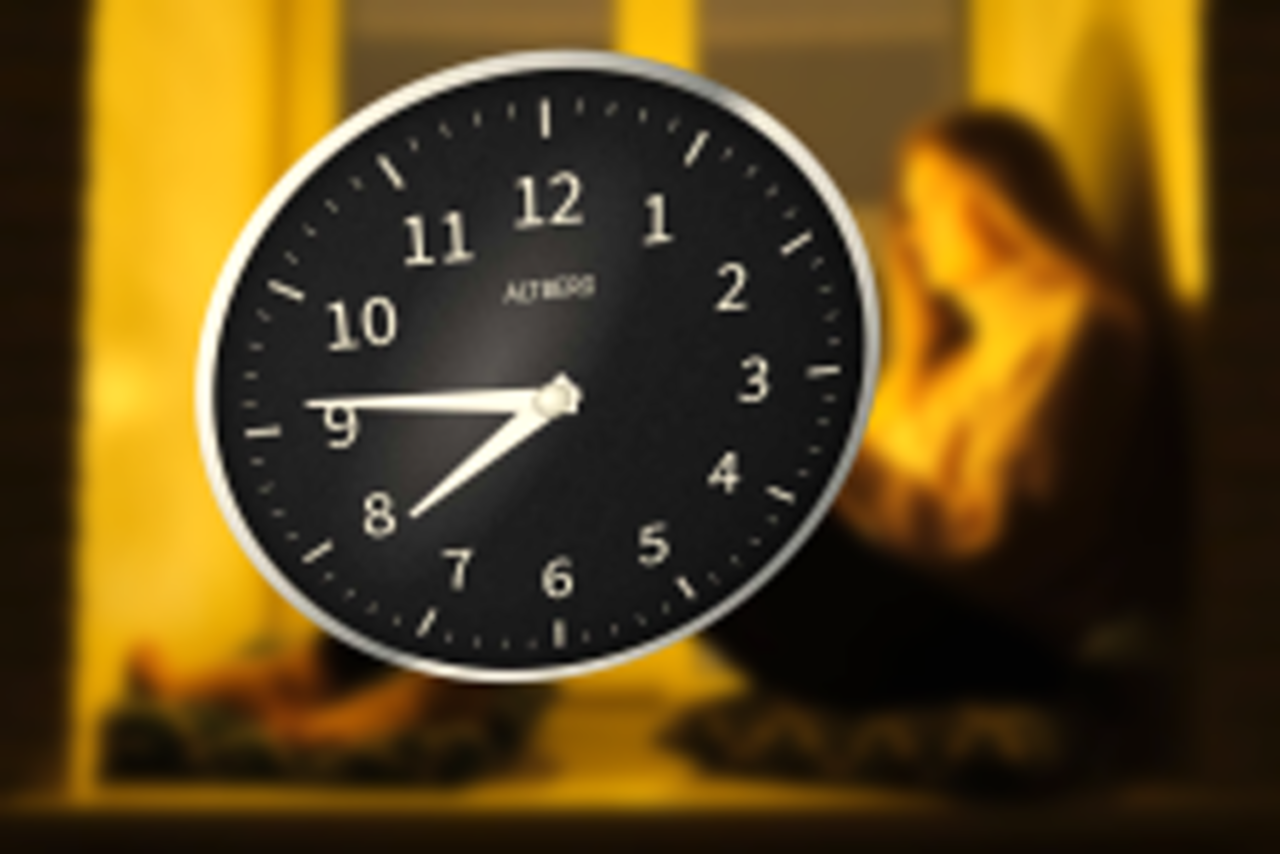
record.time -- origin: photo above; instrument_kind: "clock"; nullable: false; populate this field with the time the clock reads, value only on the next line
7:46
